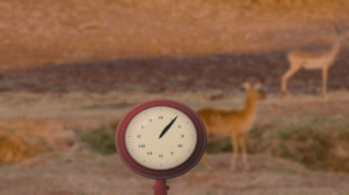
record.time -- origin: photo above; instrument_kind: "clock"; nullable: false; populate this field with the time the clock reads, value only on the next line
1:06
